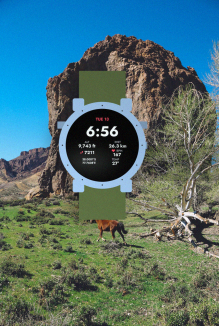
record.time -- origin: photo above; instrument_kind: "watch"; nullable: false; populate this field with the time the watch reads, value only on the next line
6:56
